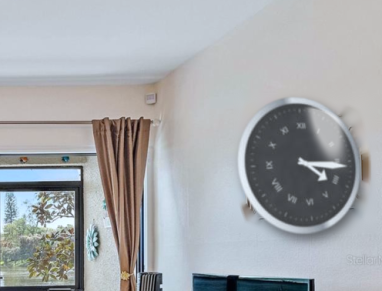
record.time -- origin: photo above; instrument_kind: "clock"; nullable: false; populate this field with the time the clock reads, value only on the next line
4:16
